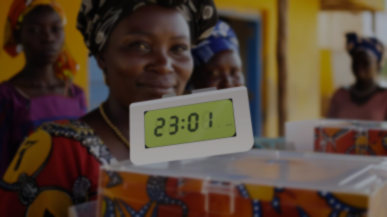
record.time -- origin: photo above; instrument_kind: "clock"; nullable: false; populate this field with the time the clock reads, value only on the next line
23:01
